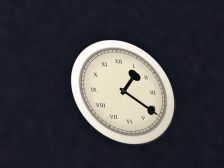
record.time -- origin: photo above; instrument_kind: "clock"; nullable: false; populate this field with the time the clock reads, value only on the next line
1:21
